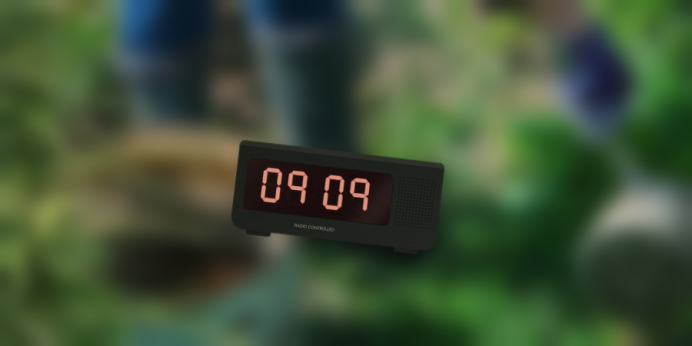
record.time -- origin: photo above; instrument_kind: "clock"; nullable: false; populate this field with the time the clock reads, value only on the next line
9:09
